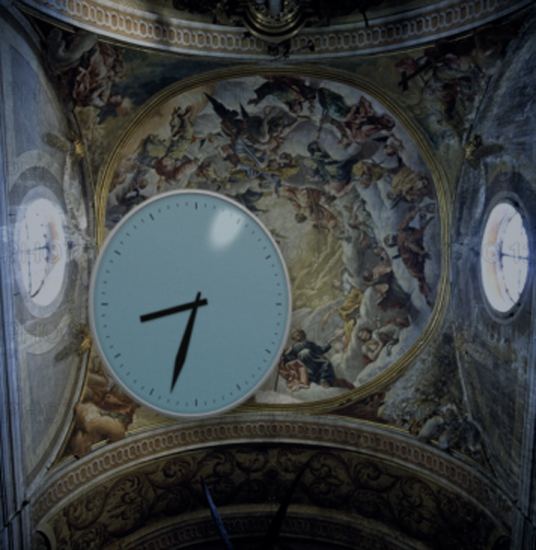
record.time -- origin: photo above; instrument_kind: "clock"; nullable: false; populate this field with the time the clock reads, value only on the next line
8:33
